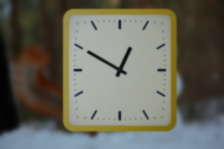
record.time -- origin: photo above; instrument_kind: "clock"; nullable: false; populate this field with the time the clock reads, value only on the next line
12:50
